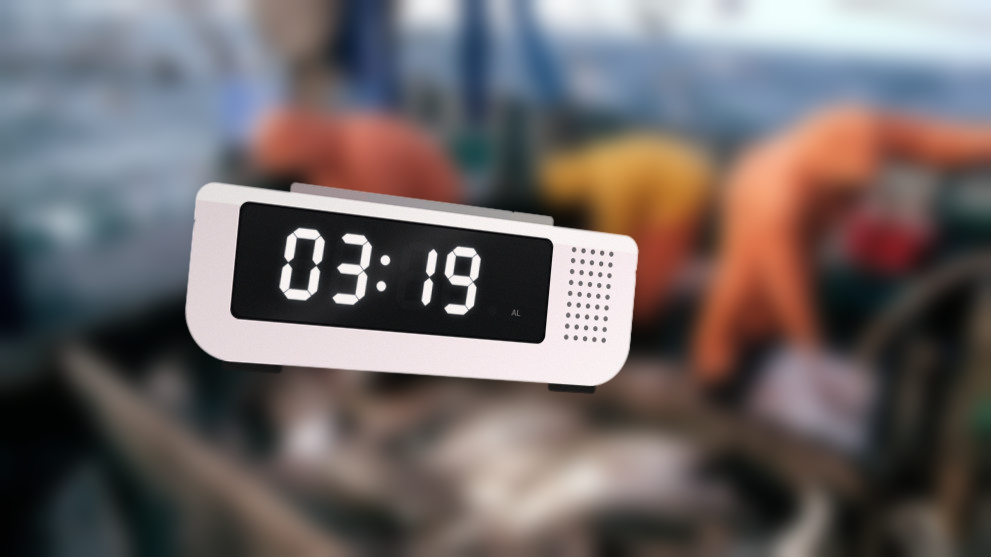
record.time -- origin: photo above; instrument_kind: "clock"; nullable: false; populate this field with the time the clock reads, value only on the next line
3:19
